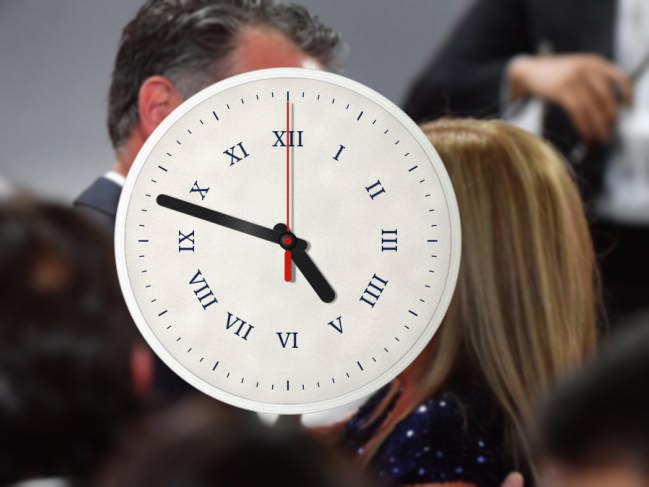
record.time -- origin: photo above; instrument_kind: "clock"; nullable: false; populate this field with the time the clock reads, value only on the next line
4:48:00
